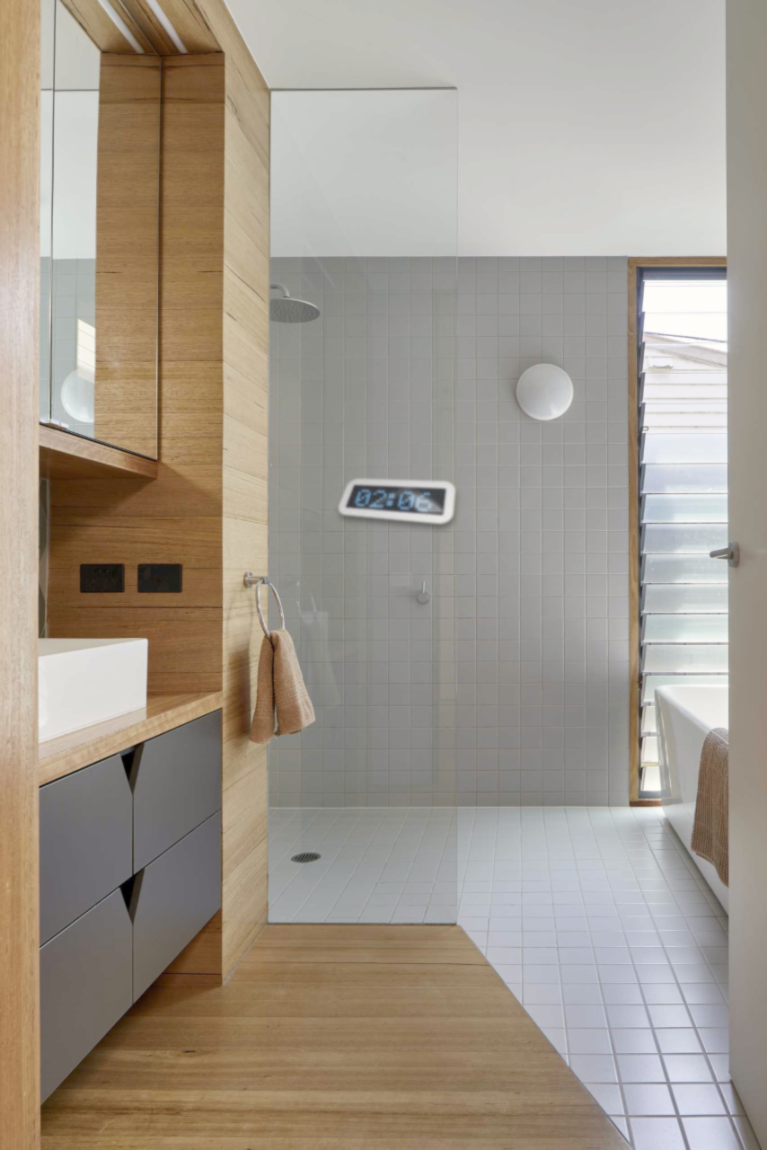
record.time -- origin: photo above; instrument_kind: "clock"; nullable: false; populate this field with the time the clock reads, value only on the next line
2:06
